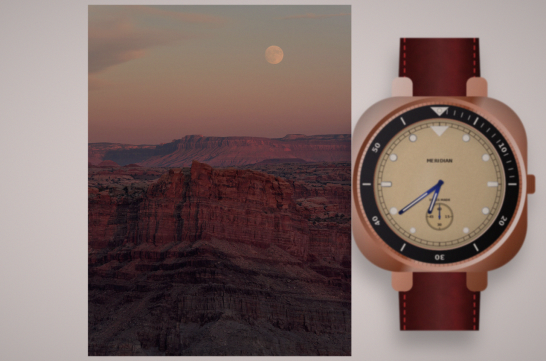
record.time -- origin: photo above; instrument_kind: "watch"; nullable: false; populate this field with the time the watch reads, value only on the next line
6:39
